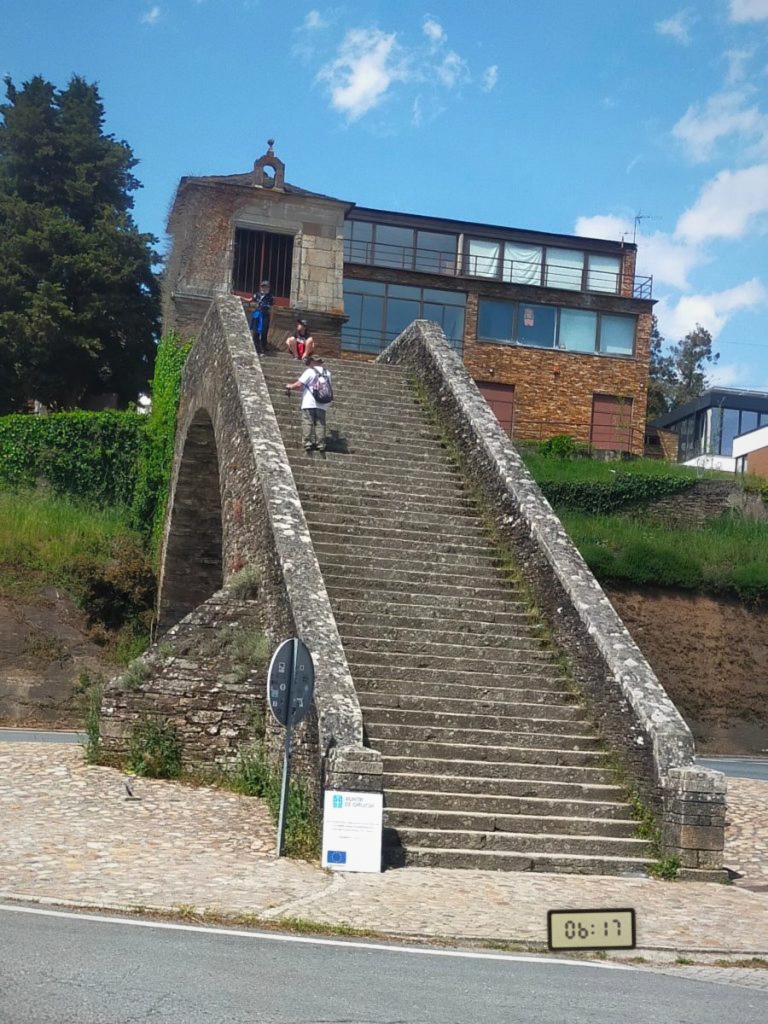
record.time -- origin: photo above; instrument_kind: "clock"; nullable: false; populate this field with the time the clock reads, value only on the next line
6:17
